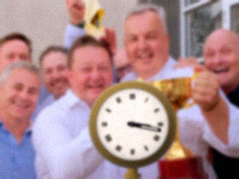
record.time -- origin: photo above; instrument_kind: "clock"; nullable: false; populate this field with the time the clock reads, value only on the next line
3:17
